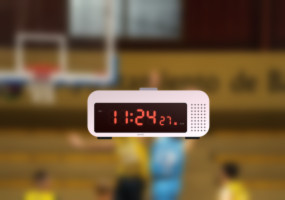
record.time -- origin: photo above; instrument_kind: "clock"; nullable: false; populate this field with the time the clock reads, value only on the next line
11:24:27
